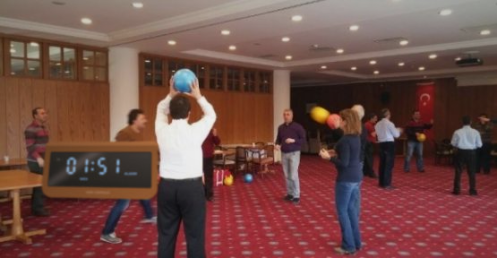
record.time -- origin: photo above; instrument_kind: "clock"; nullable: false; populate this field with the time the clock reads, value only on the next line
1:51
